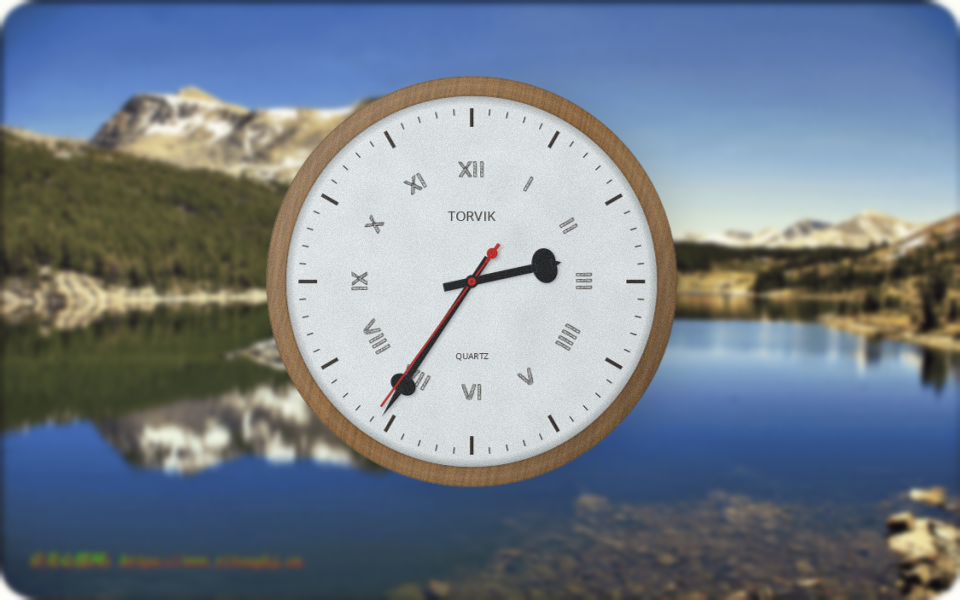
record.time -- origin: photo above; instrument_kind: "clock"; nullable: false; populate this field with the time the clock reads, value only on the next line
2:35:36
